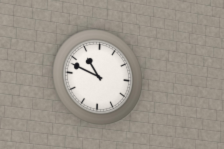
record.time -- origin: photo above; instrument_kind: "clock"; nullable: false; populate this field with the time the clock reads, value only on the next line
10:48
